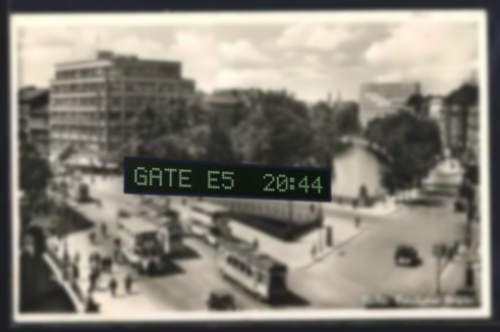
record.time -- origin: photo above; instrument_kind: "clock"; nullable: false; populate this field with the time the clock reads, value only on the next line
20:44
